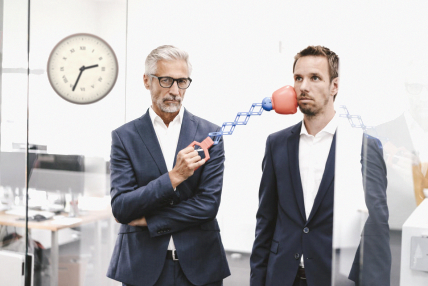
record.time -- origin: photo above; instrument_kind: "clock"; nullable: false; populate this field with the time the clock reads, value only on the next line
2:34
